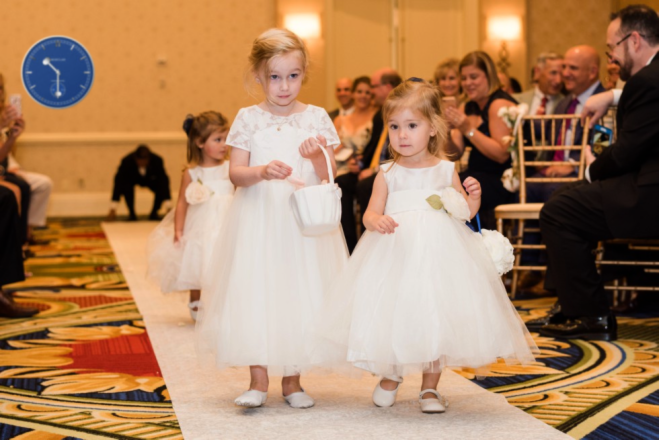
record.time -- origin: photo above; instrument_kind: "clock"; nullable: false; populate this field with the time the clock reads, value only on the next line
10:30
